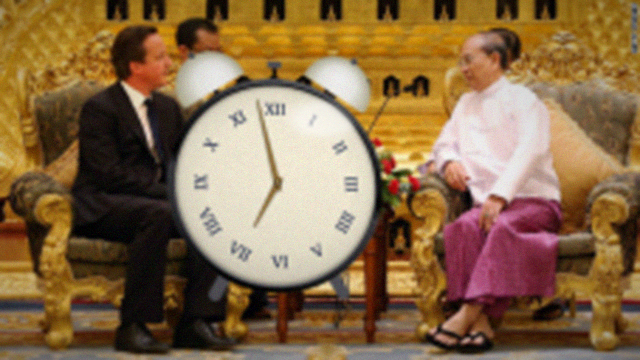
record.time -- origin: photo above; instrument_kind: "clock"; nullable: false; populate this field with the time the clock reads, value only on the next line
6:58
